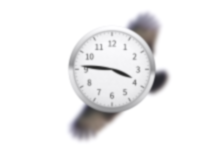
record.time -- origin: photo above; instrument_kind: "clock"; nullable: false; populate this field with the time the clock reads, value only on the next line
3:46
